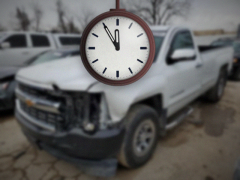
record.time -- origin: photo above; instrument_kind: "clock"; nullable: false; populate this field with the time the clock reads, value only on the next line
11:55
